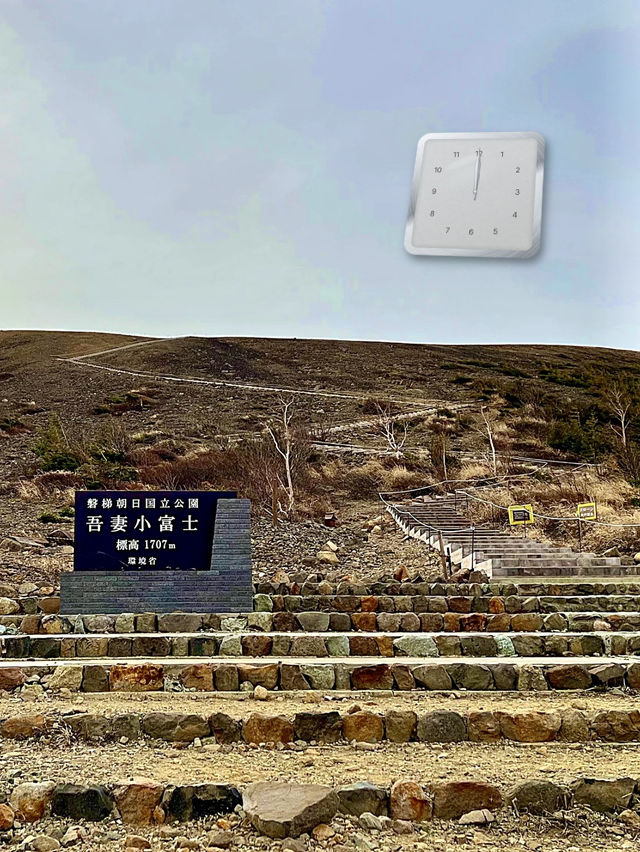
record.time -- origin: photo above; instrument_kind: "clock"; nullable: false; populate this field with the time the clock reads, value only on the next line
12:00
